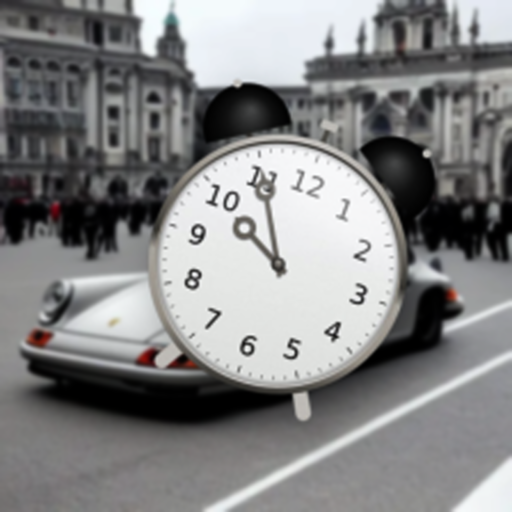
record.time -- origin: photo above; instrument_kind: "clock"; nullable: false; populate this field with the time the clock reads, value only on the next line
9:55
